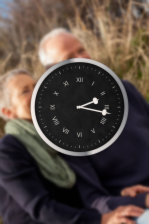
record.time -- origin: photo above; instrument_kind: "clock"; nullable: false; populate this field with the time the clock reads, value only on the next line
2:17
